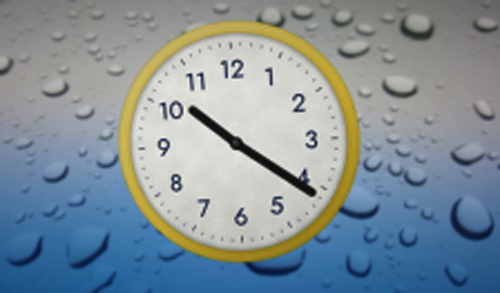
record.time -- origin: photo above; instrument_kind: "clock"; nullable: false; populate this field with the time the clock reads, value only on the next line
10:21
